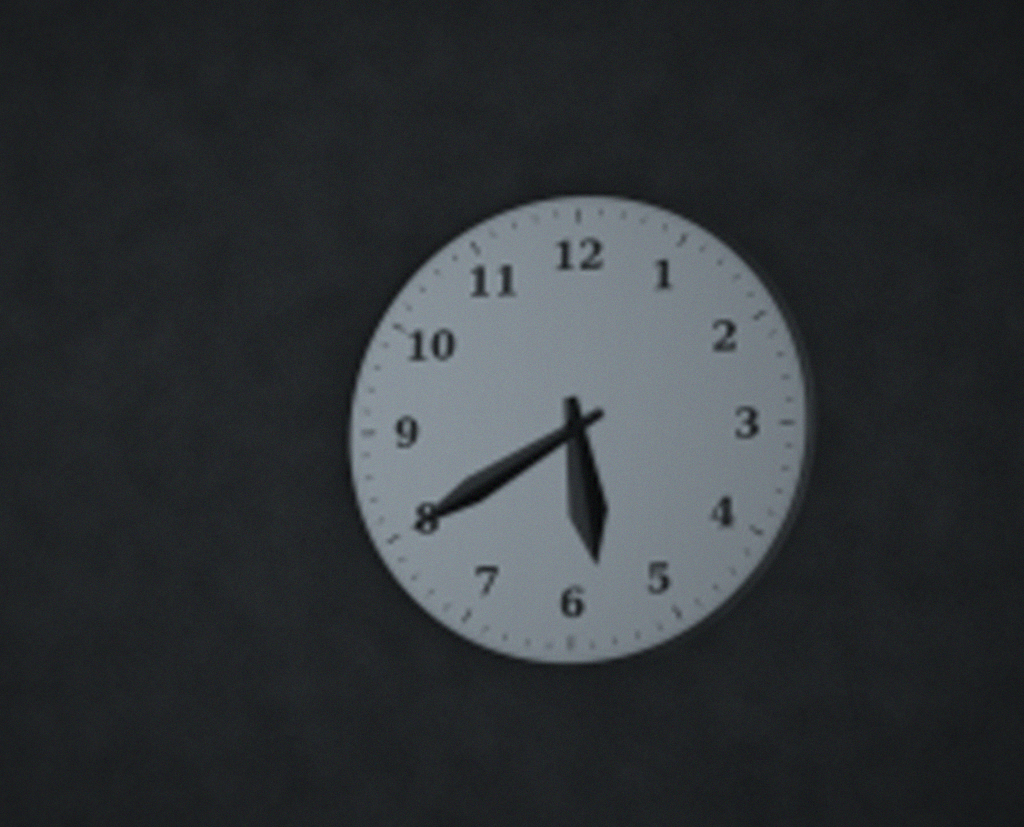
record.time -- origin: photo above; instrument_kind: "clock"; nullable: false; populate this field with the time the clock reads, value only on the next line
5:40
